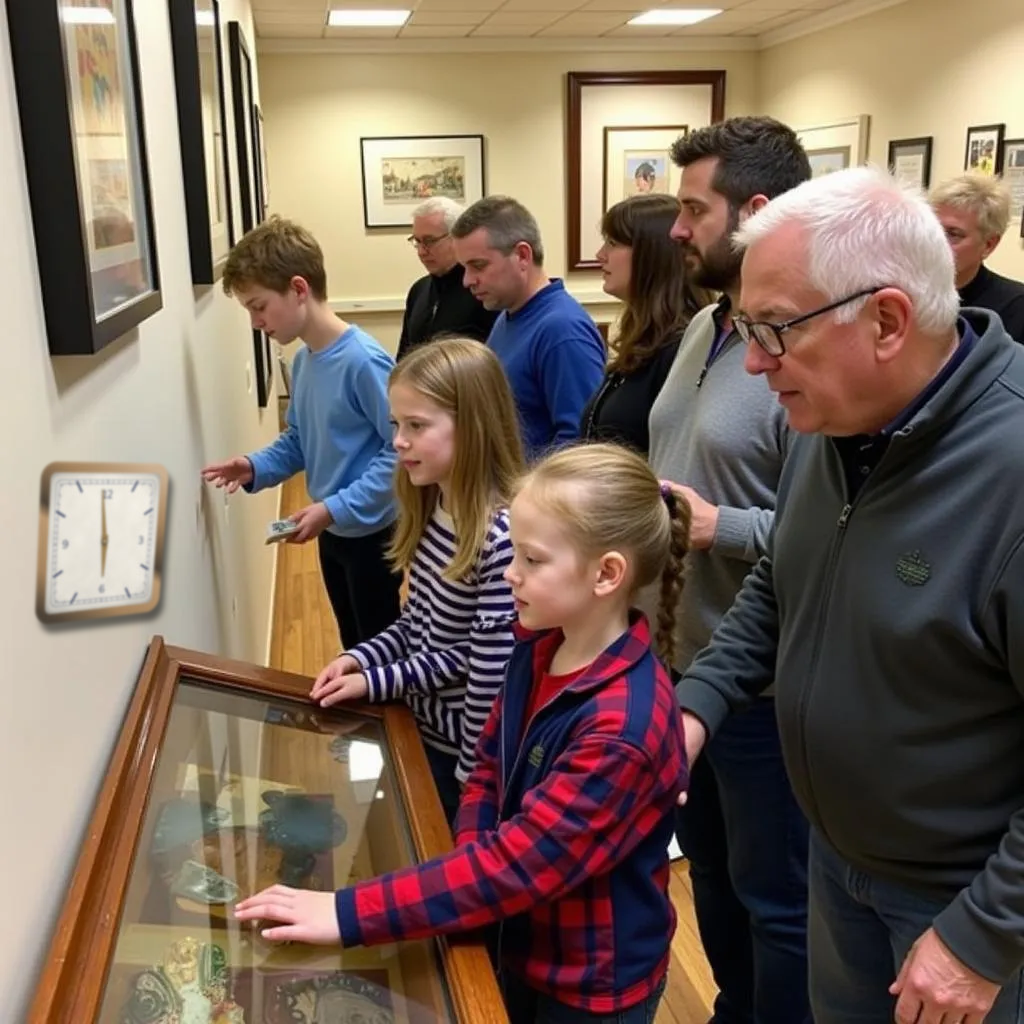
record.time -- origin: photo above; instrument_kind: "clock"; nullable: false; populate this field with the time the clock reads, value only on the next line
5:59
